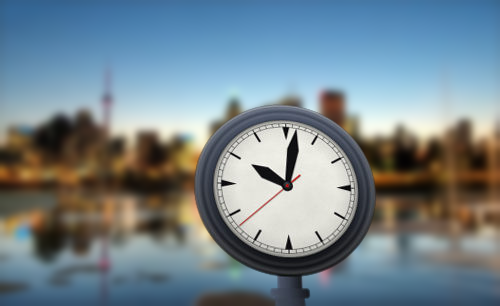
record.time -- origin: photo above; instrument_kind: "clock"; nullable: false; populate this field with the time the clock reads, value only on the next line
10:01:38
